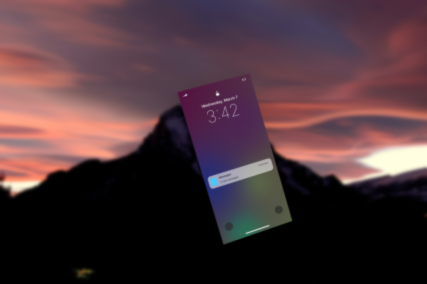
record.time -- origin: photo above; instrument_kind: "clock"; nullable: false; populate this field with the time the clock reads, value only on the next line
3:42
